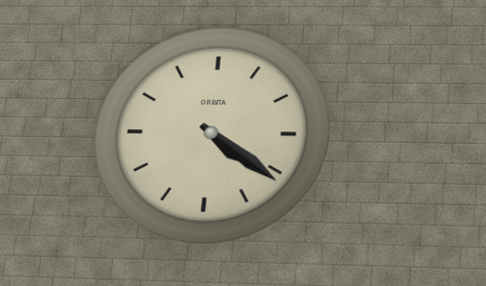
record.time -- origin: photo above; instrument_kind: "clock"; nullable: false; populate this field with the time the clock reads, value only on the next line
4:21
